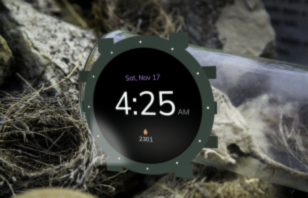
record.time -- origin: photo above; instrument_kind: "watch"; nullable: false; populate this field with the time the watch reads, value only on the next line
4:25
